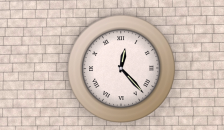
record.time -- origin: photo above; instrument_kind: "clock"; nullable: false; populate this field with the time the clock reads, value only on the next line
12:23
